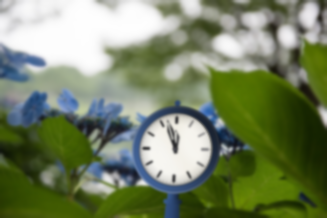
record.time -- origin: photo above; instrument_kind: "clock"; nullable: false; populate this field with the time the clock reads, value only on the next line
11:57
